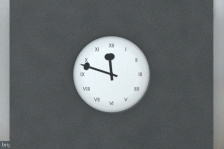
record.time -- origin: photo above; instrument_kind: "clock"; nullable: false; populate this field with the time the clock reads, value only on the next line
11:48
